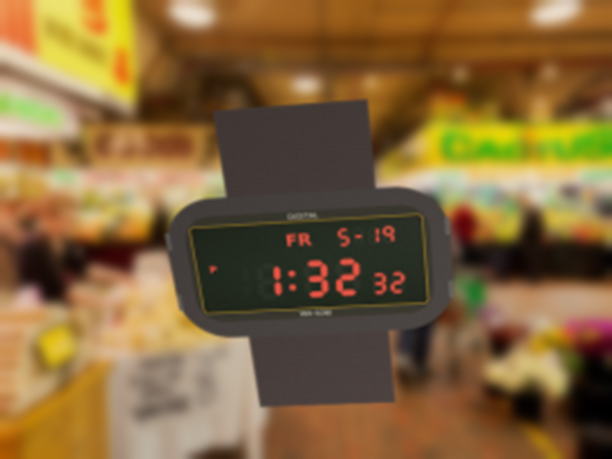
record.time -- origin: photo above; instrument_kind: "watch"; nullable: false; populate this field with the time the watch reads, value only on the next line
1:32:32
